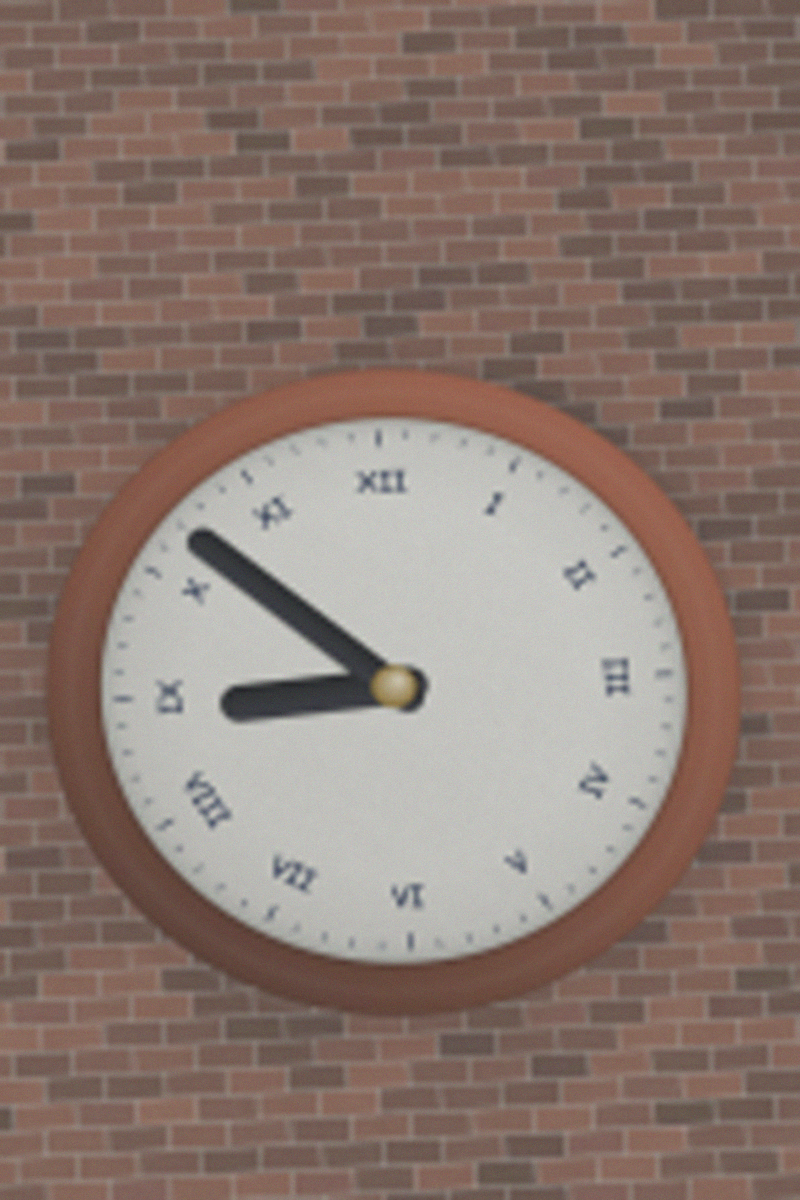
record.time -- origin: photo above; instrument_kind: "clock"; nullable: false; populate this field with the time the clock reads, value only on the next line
8:52
